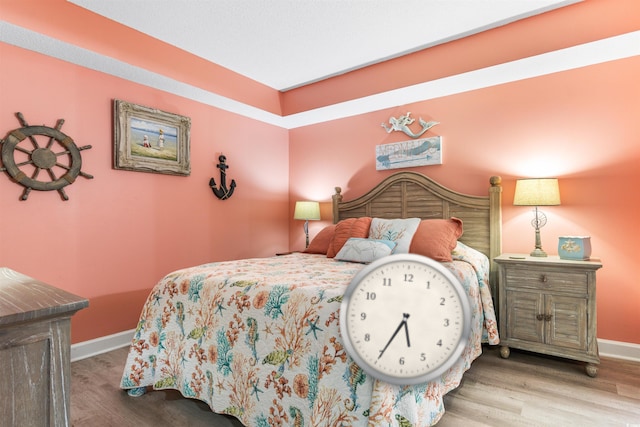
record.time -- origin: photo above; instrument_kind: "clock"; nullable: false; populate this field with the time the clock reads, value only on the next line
5:35
